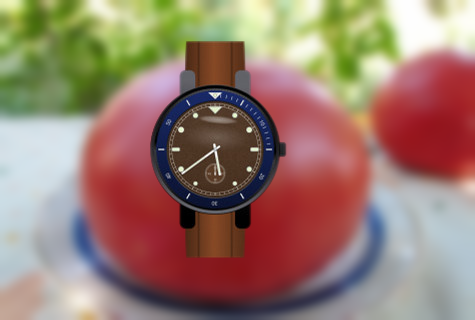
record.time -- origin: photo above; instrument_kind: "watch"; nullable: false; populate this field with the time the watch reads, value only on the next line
5:39
